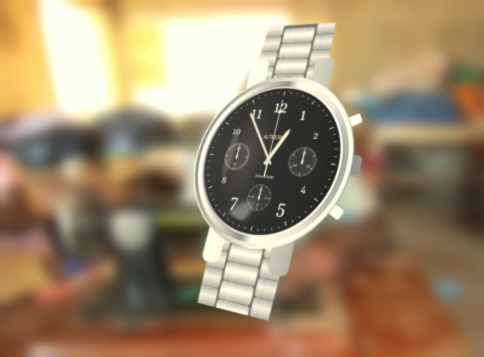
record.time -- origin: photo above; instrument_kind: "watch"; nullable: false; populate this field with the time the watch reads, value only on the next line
12:54
